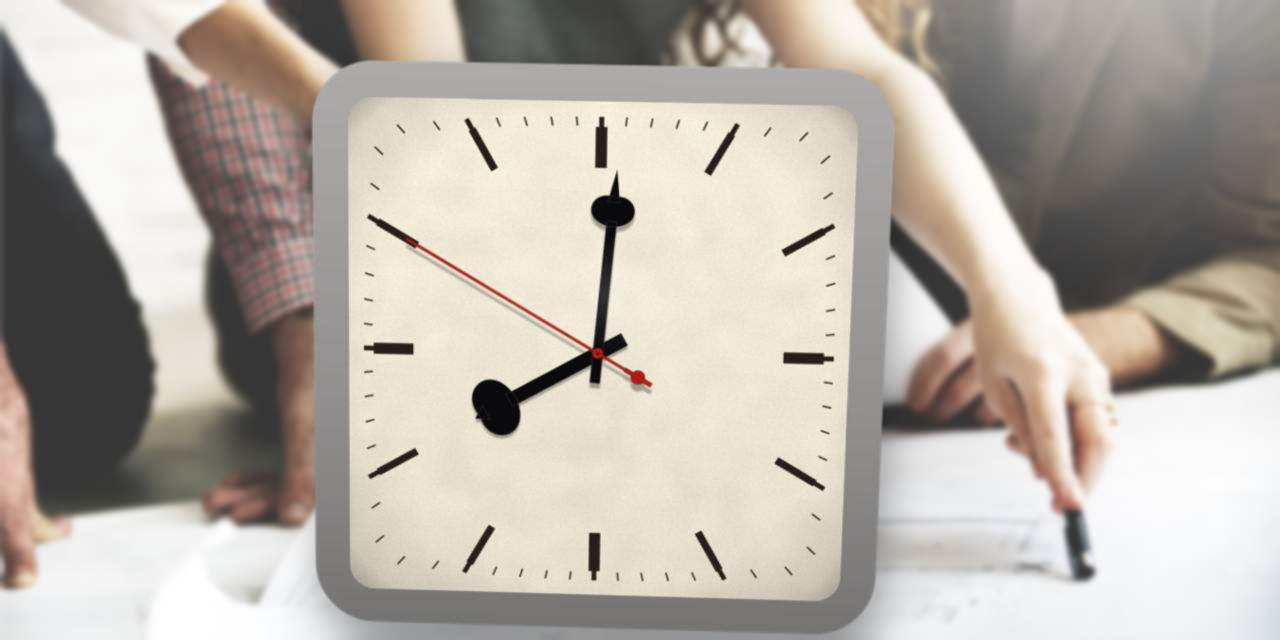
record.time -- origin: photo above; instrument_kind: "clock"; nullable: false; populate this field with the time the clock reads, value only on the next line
8:00:50
